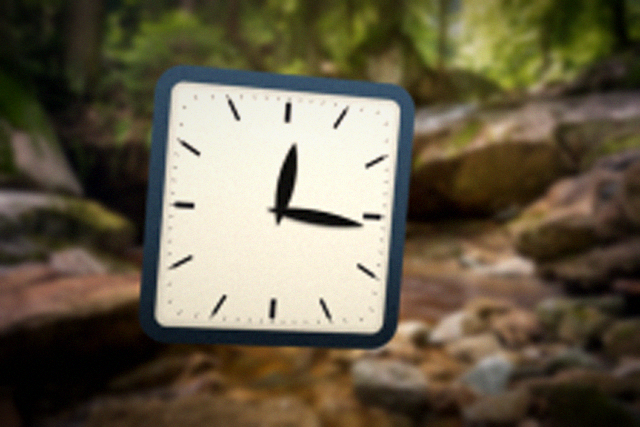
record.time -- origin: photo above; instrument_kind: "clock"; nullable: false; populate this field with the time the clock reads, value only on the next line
12:16
